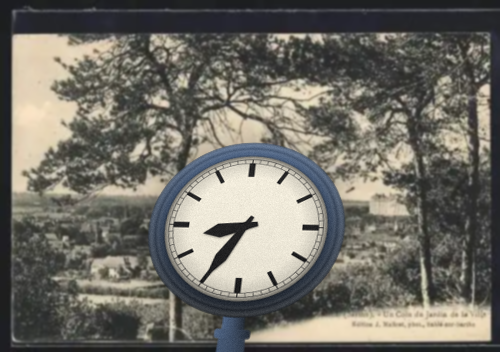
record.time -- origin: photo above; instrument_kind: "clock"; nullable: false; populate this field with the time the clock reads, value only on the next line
8:35
